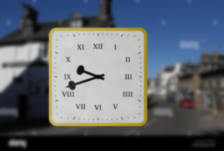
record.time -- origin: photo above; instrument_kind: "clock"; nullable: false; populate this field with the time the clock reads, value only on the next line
9:42
